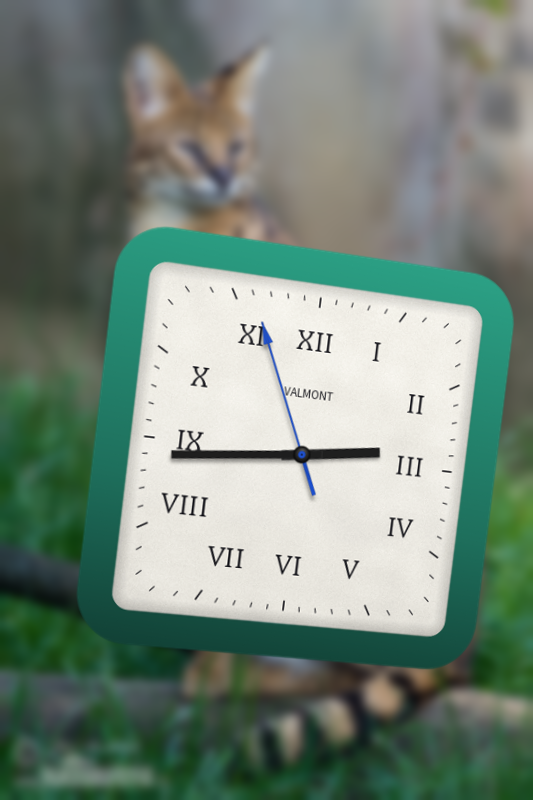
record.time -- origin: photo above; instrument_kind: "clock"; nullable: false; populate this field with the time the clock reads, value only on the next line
2:43:56
